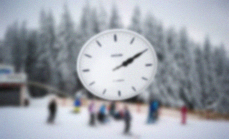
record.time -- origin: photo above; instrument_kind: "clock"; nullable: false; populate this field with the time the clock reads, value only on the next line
2:10
